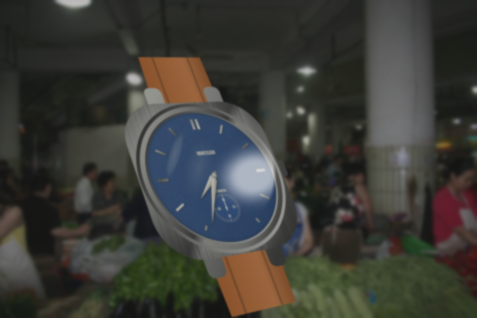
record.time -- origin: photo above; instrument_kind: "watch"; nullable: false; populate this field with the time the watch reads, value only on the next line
7:34
